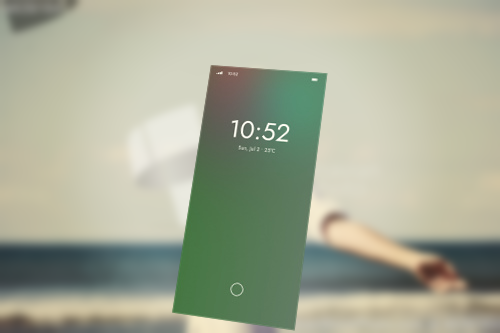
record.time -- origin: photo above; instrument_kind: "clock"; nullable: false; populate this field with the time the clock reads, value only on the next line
10:52
